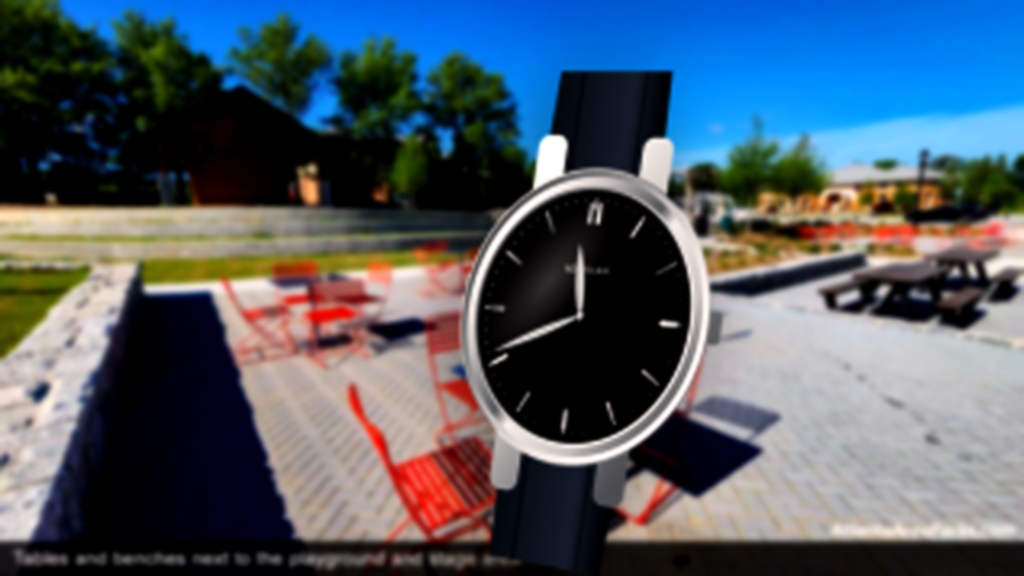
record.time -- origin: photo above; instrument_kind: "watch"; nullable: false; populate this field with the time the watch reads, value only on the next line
11:41
